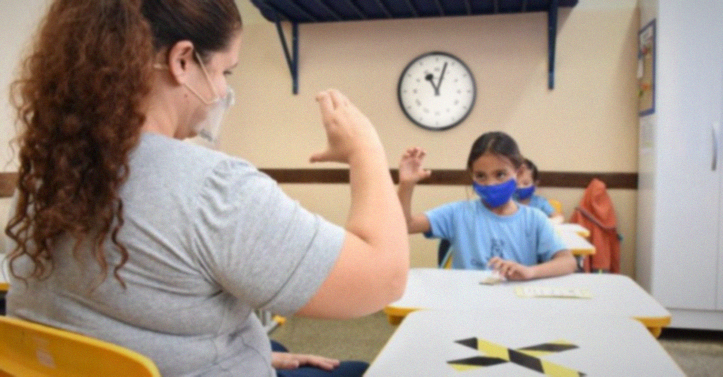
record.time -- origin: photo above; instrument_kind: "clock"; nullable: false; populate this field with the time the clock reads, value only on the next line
11:03
